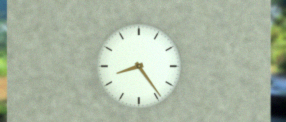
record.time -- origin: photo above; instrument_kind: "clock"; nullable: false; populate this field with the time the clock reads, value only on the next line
8:24
